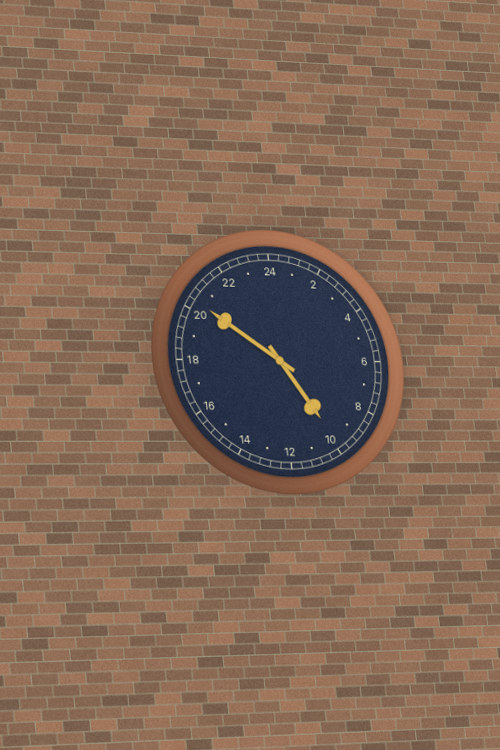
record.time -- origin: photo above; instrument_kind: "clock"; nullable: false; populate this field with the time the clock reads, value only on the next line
9:51
